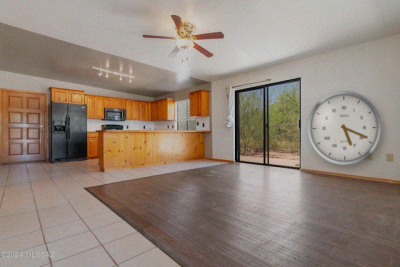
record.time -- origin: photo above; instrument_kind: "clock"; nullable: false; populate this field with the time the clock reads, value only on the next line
5:19
